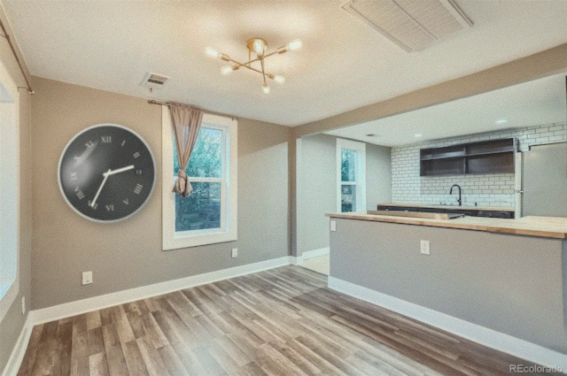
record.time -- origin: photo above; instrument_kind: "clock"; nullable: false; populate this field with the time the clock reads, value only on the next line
2:35
